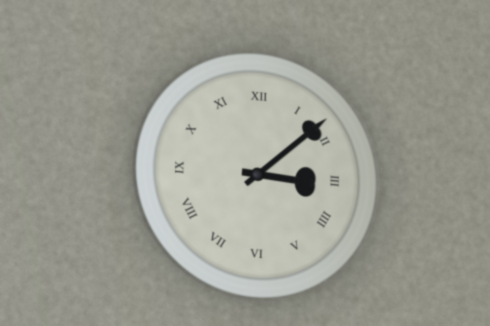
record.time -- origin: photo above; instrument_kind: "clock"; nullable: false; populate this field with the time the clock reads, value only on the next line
3:08
